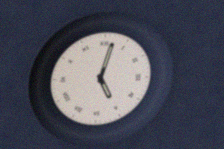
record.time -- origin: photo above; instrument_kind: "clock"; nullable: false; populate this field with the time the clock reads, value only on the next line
5:02
